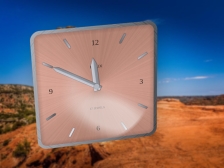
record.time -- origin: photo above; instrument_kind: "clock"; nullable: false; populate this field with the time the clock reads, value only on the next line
11:50
